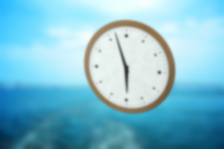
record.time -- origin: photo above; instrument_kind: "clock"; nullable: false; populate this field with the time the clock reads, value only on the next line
5:57
